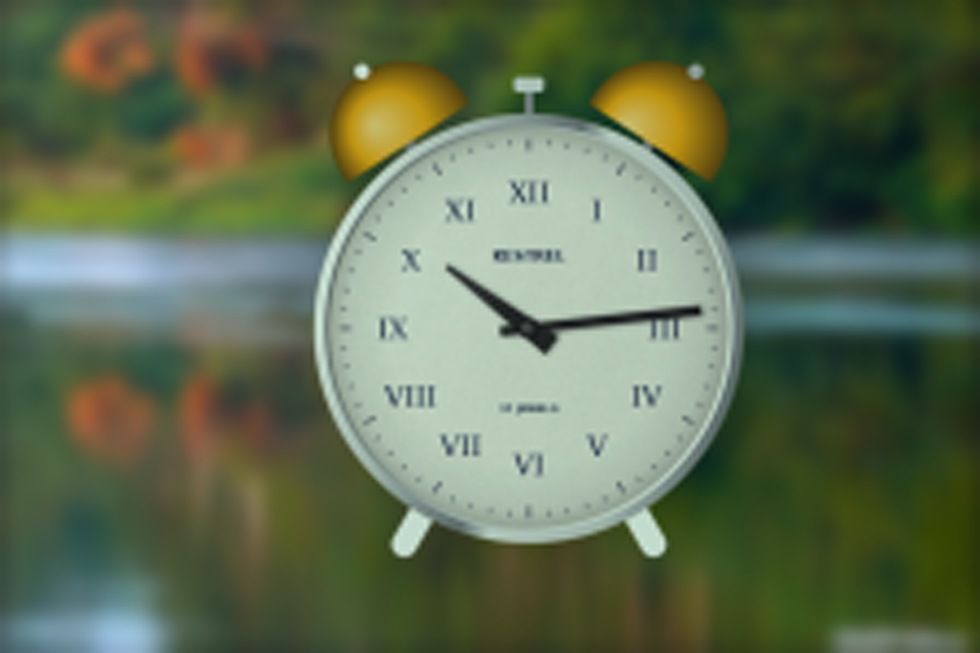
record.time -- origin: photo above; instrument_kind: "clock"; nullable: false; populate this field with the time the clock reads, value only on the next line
10:14
